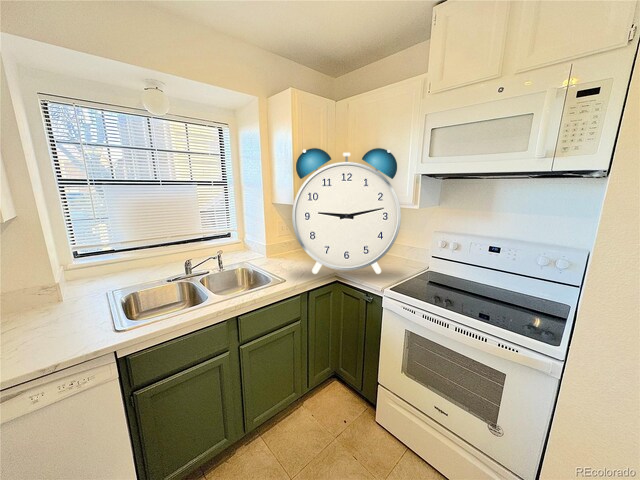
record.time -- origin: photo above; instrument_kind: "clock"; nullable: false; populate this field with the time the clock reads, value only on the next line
9:13
